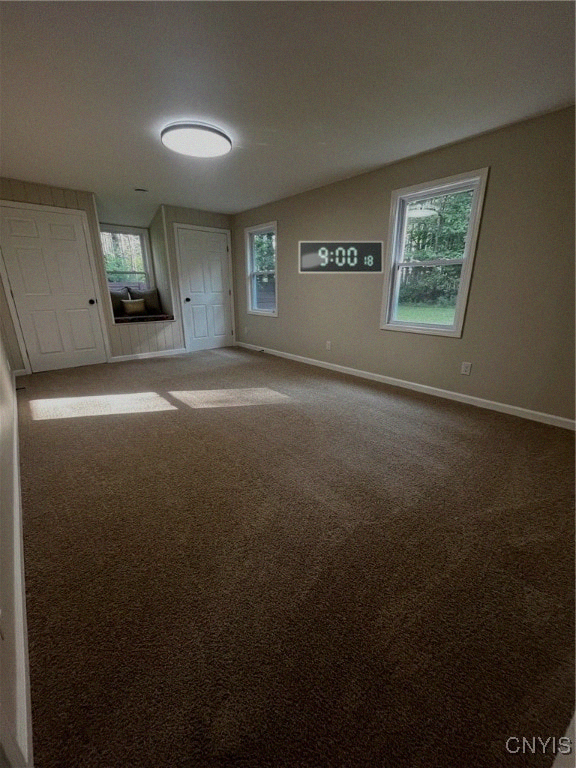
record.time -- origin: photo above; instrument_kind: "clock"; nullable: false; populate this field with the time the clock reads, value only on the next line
9:00:18
